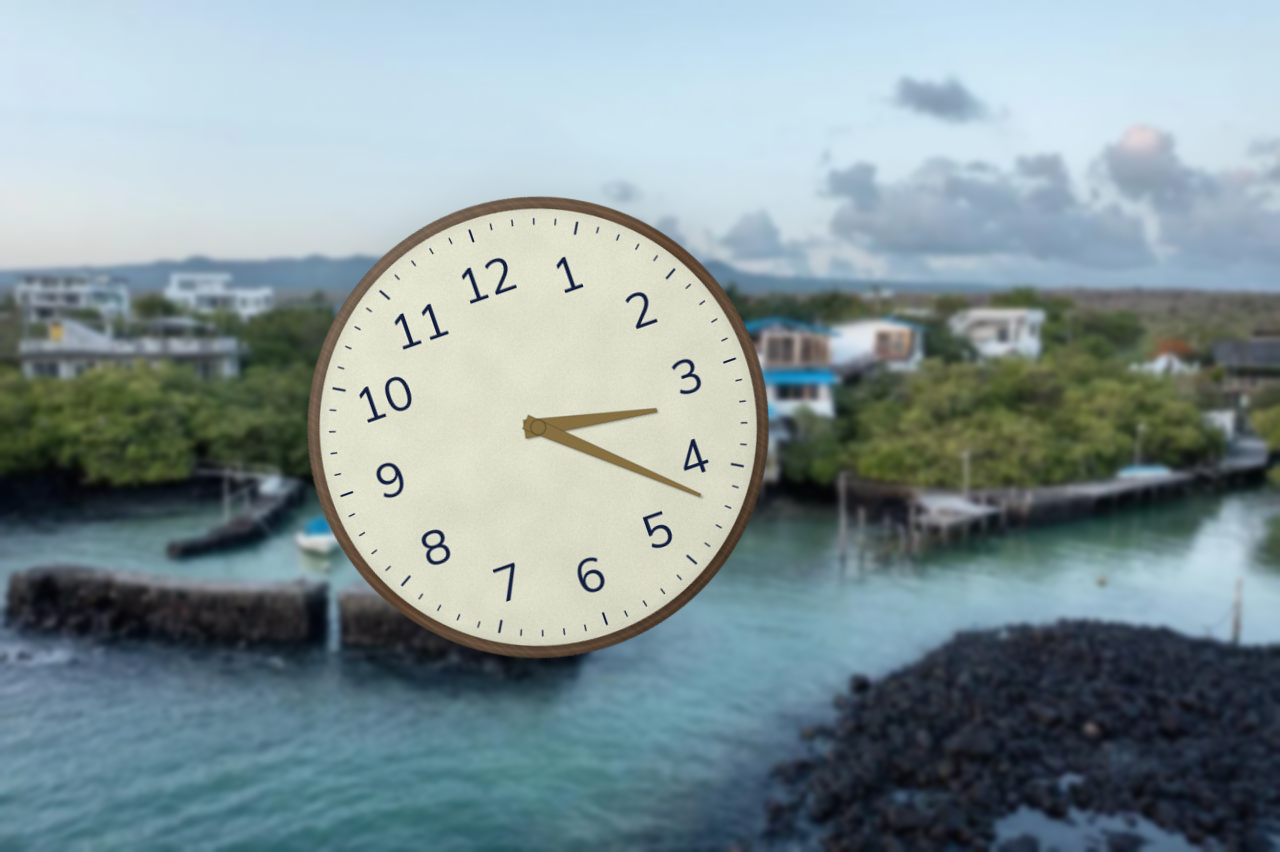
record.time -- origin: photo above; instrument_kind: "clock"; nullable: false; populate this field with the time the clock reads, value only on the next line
3:22
